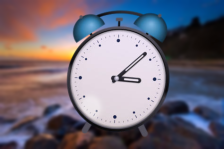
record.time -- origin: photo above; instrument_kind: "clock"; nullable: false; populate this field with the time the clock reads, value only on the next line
3:08
